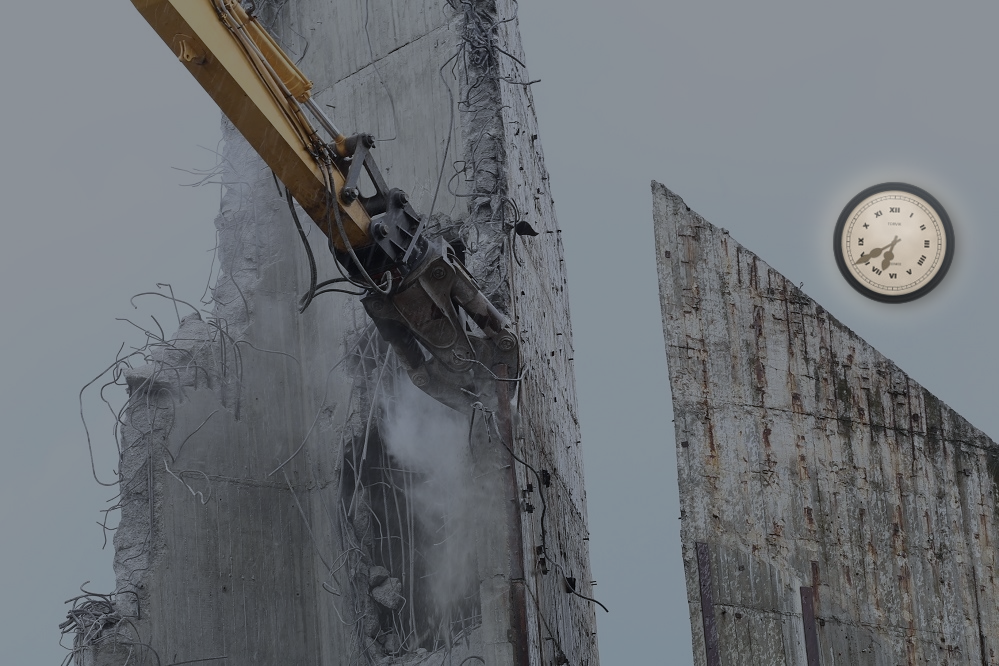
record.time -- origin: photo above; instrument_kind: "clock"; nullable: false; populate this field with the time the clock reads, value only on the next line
6:40
